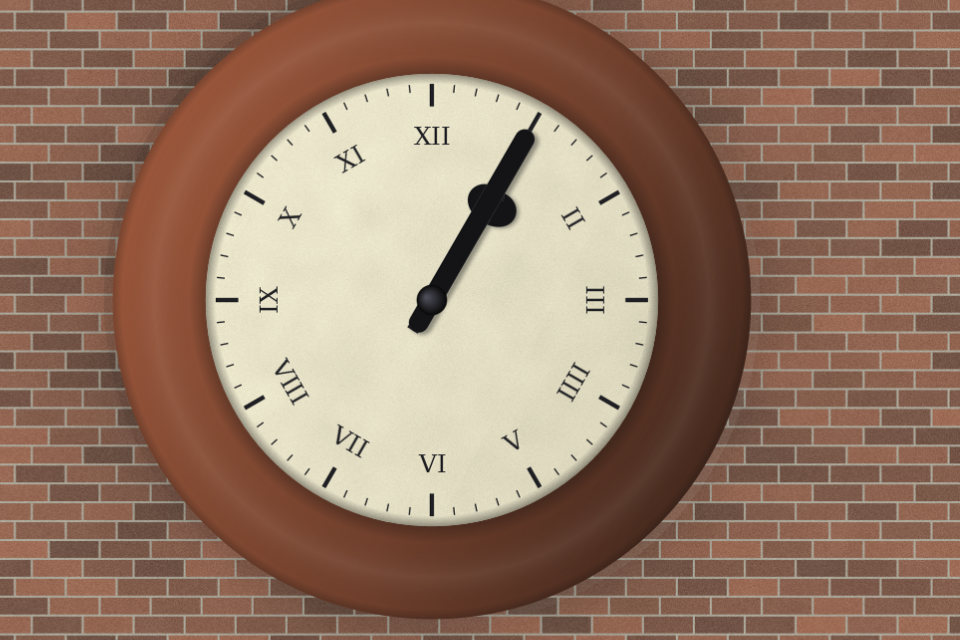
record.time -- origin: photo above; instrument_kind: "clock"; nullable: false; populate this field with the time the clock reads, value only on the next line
1:05
